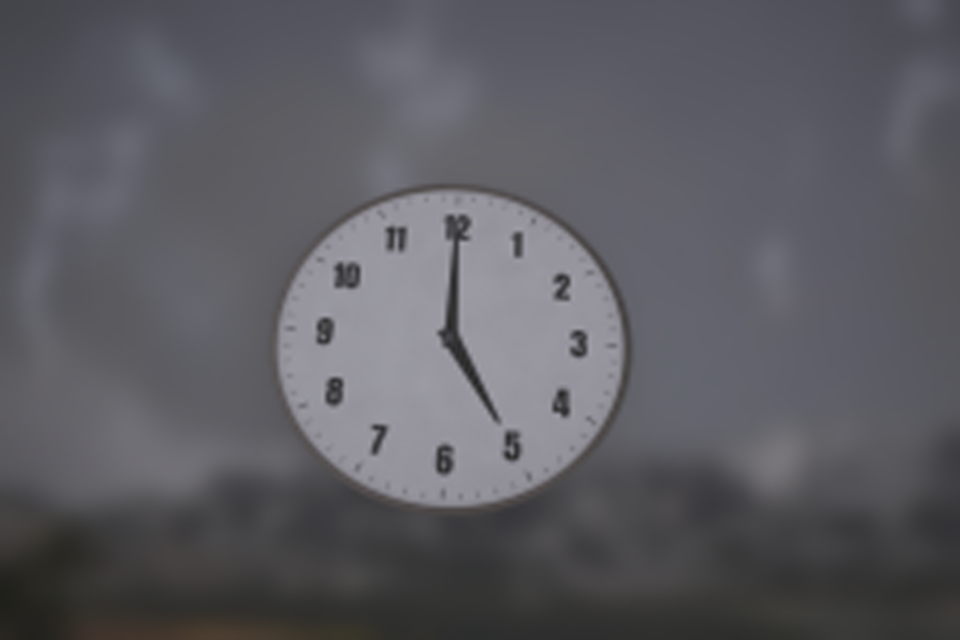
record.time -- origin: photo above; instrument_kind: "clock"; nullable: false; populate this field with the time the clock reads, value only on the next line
5:00
